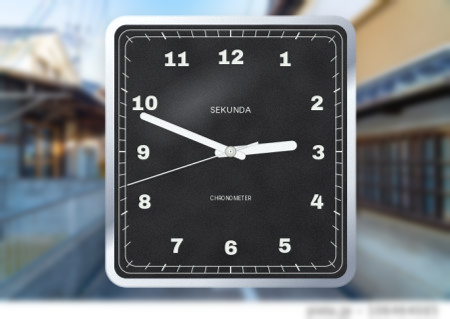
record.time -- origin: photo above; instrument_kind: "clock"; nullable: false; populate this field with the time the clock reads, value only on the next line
2:48:42
